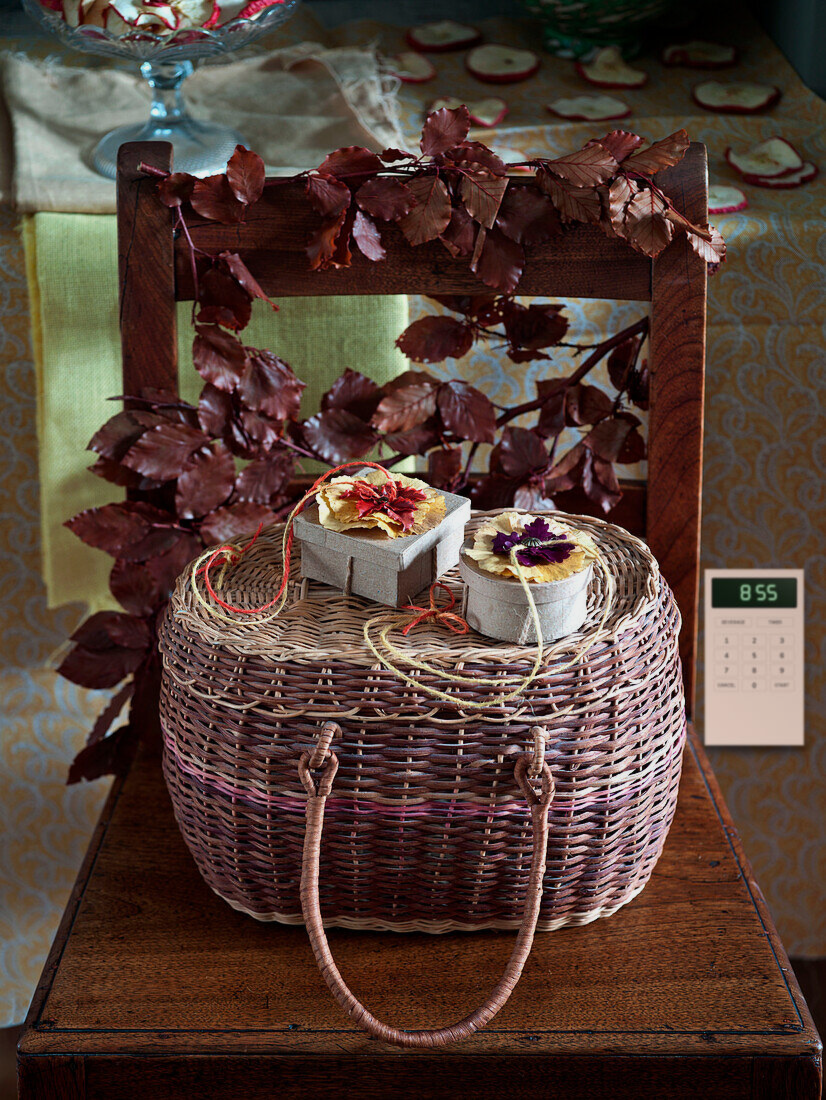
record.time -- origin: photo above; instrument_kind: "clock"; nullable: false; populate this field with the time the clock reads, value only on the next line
8:55
